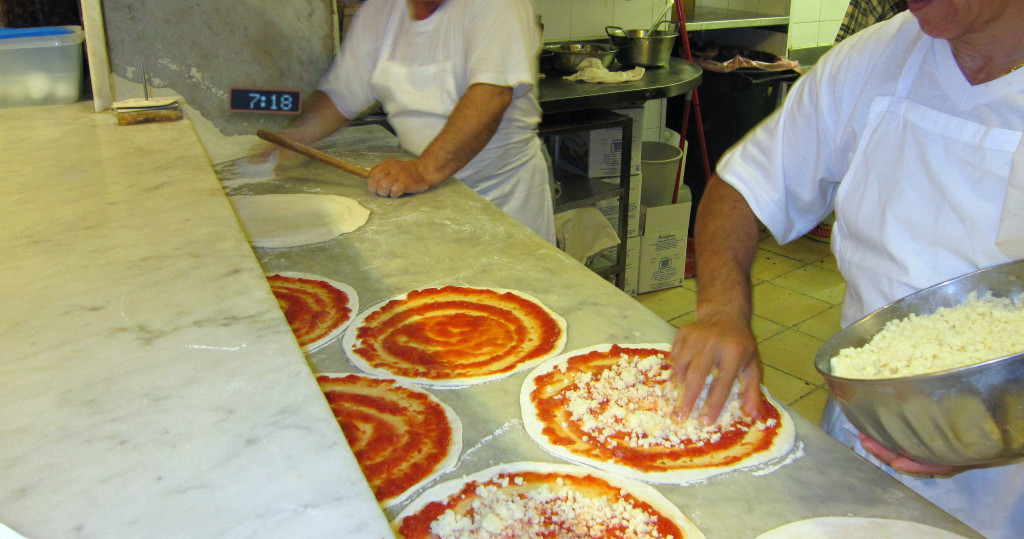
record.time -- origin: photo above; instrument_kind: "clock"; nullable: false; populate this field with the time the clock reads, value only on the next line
7:18
